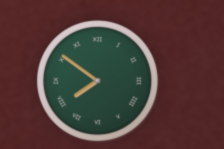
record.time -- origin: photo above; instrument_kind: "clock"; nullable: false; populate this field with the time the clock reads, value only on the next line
7:51
